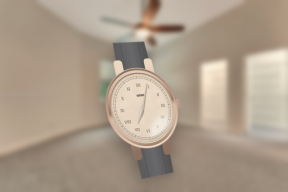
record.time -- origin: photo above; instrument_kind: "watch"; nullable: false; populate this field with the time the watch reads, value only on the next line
7:04
